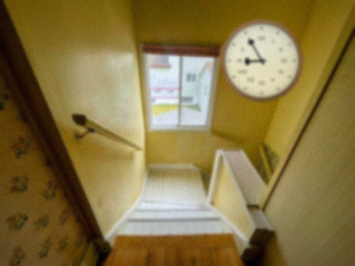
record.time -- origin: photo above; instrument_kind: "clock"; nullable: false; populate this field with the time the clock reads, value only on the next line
8:55
